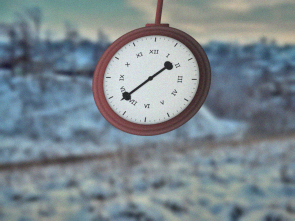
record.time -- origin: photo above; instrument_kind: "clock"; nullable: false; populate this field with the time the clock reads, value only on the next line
1:38
